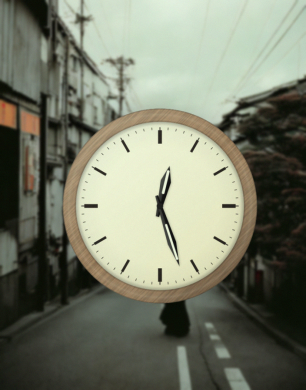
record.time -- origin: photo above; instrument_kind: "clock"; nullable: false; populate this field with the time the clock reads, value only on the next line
12:27
